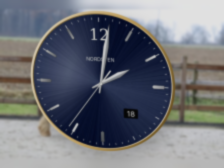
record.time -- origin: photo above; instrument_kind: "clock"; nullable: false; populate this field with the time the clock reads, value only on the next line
2:01:36
